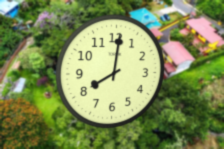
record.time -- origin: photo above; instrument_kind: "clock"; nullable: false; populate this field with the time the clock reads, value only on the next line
8:01
